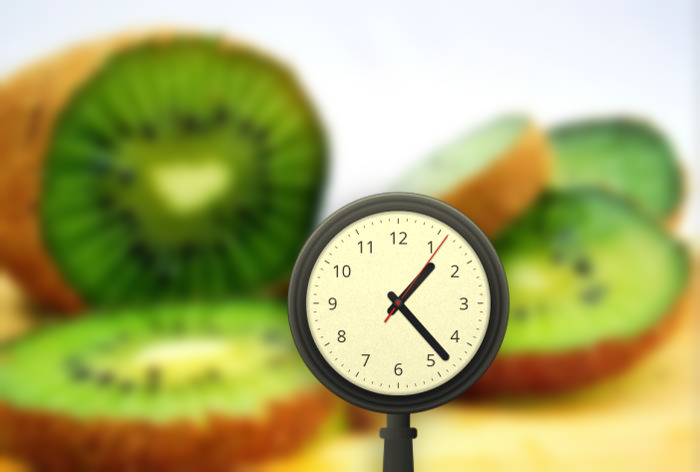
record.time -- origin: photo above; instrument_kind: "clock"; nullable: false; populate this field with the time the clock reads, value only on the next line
1:23:06
